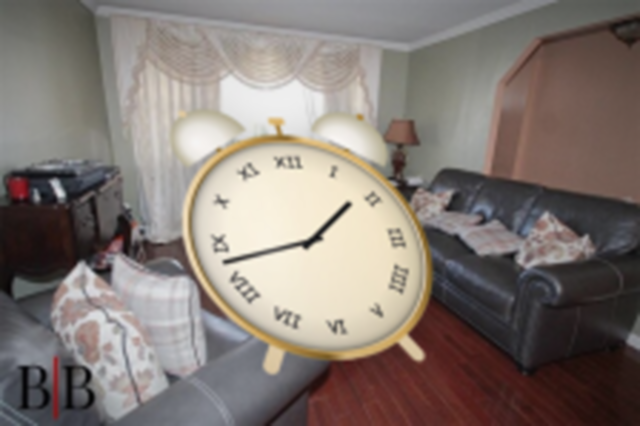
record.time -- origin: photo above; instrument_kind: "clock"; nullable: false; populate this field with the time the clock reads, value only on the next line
1:43
